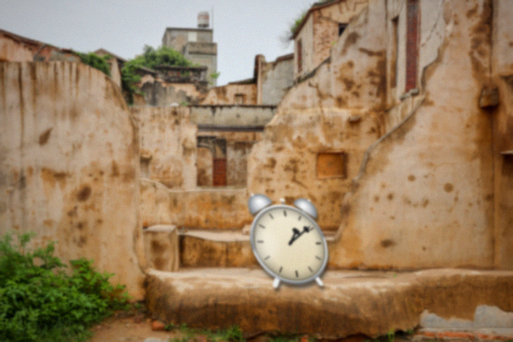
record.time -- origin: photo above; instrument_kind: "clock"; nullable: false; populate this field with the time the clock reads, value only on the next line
1:09
